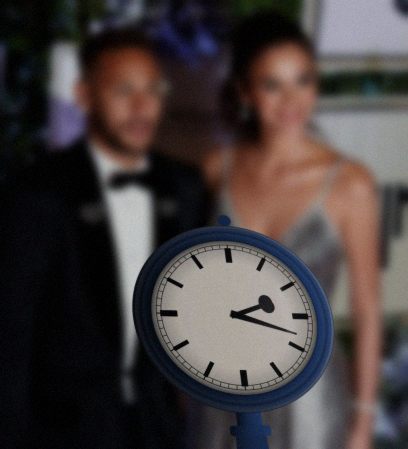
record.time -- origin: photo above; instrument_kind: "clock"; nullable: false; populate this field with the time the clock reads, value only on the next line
2:18
